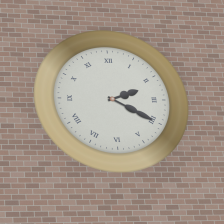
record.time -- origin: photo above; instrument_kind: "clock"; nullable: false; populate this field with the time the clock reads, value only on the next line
2:20
